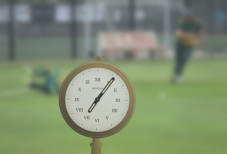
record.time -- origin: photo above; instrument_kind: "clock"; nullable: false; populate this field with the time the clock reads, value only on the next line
7:06
